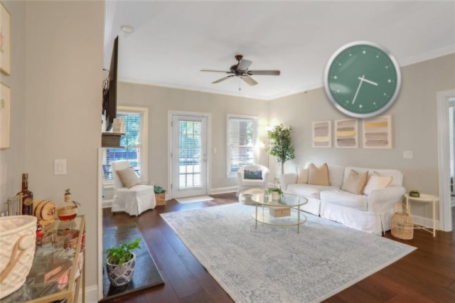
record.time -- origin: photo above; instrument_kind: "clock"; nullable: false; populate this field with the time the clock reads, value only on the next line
3:33
